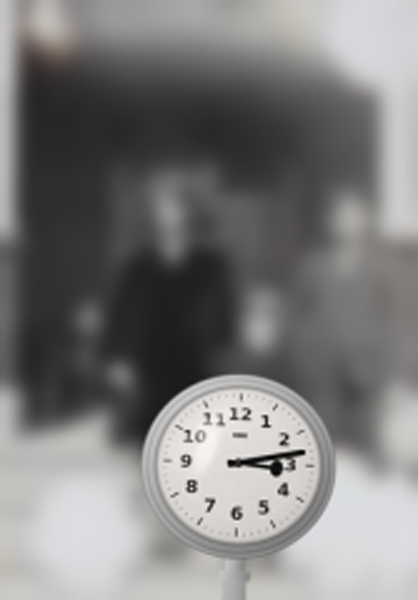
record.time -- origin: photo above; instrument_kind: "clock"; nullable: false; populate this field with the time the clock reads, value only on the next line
3:13
